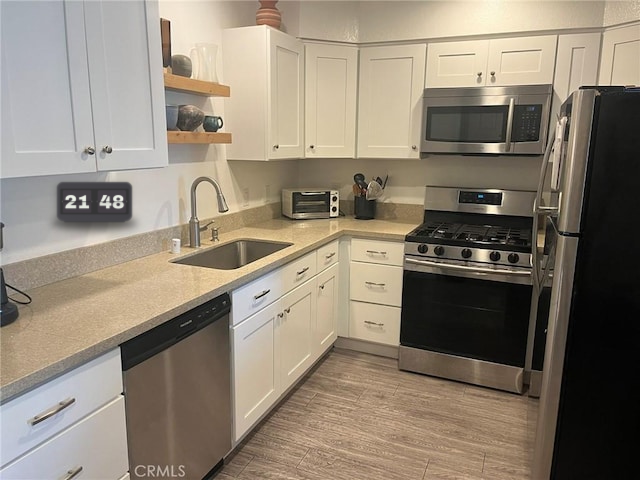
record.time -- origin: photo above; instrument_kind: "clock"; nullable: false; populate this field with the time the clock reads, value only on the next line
21:48
